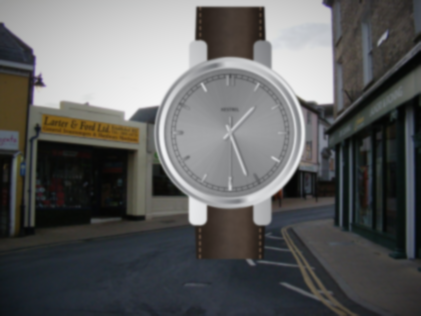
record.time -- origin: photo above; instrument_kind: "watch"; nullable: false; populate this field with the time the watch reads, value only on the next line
1:26:30
